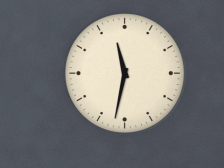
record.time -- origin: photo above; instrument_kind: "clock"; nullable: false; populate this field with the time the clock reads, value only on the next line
11:32
